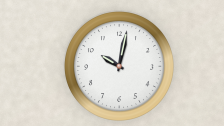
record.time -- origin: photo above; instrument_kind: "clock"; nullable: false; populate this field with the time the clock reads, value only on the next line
10:02
